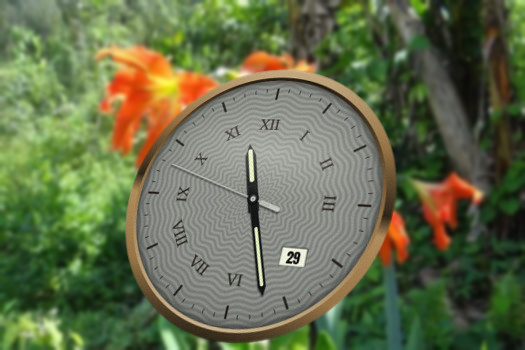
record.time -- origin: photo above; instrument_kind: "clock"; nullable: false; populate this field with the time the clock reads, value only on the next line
11:26:48
